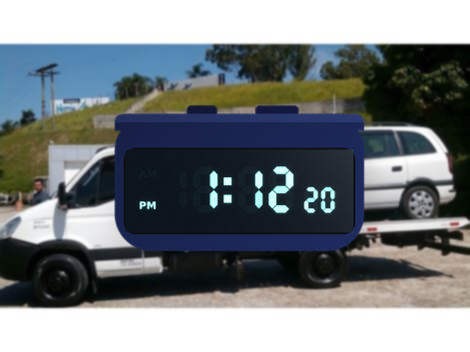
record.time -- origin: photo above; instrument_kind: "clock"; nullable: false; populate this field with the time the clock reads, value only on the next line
1:12:20
